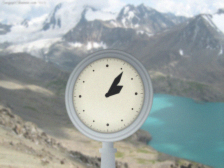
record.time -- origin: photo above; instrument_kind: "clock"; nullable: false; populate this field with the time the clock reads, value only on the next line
2:06
